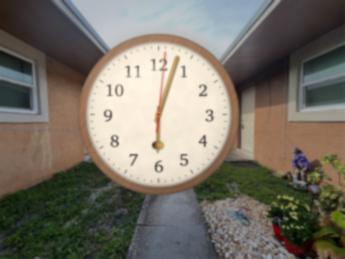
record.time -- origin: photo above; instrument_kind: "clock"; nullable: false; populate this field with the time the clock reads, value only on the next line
6:03:01
